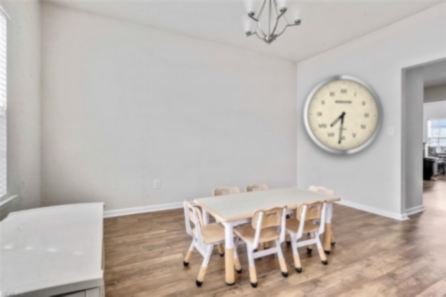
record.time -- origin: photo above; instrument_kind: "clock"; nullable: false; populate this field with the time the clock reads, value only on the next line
7:31
